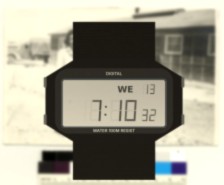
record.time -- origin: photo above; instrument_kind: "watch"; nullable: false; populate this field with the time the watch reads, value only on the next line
7:10:32
